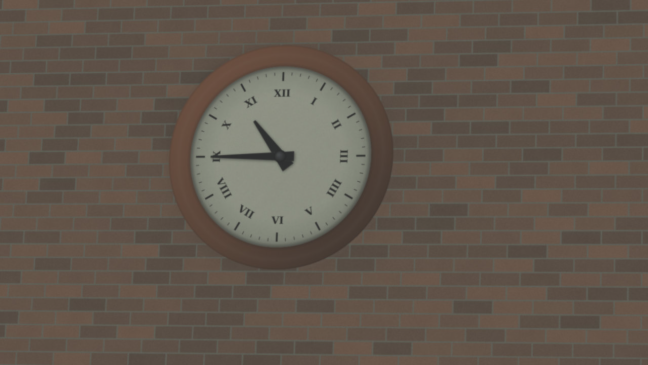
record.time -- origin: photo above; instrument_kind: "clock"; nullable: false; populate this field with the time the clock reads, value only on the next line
10:45
